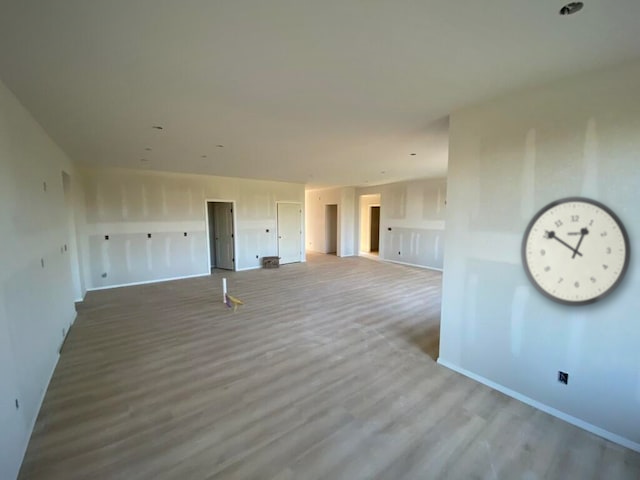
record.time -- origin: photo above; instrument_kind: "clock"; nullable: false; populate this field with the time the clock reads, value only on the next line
12:51
